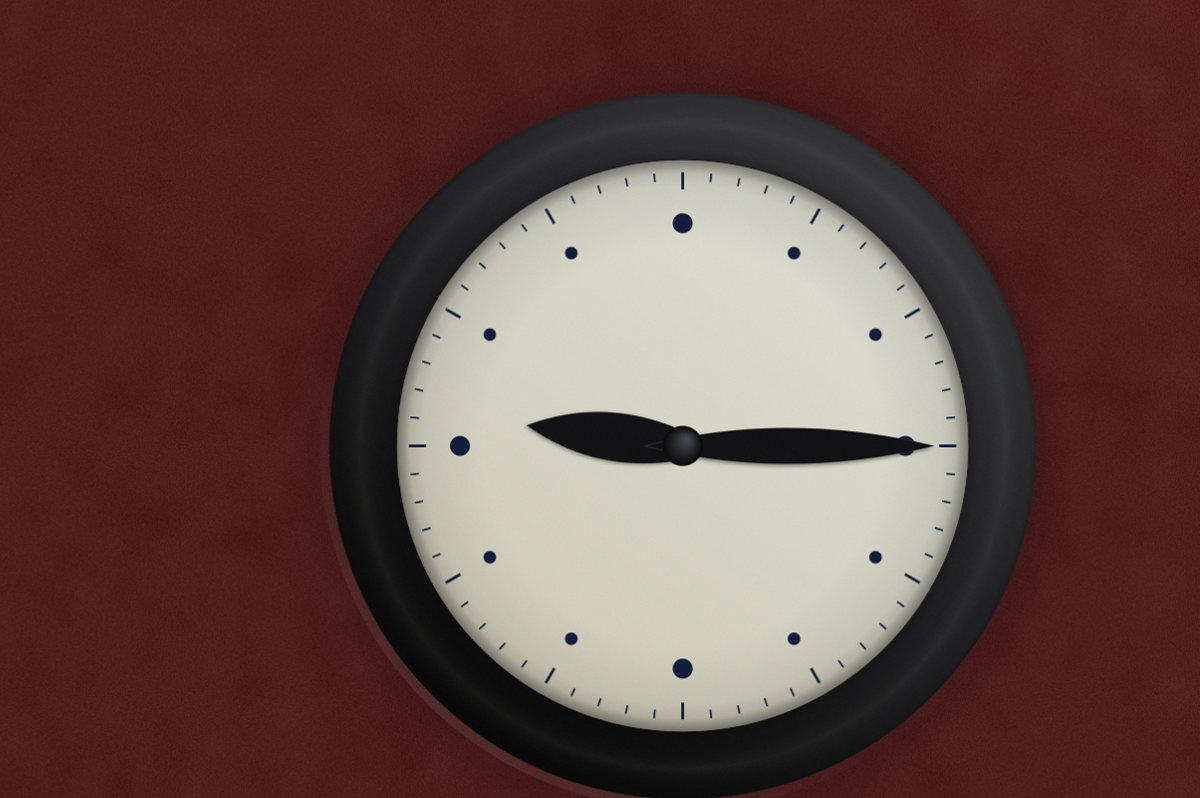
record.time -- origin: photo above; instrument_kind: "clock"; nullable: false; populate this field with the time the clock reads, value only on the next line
9:15
